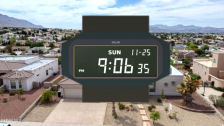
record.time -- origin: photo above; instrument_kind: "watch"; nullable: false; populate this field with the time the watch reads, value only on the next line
9:06:35
